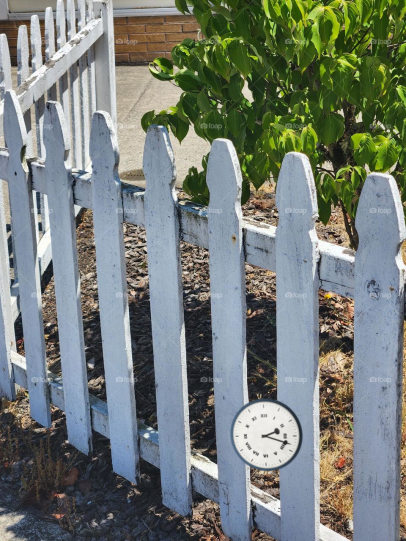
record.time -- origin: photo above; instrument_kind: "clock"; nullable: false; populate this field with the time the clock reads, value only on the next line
2:18
